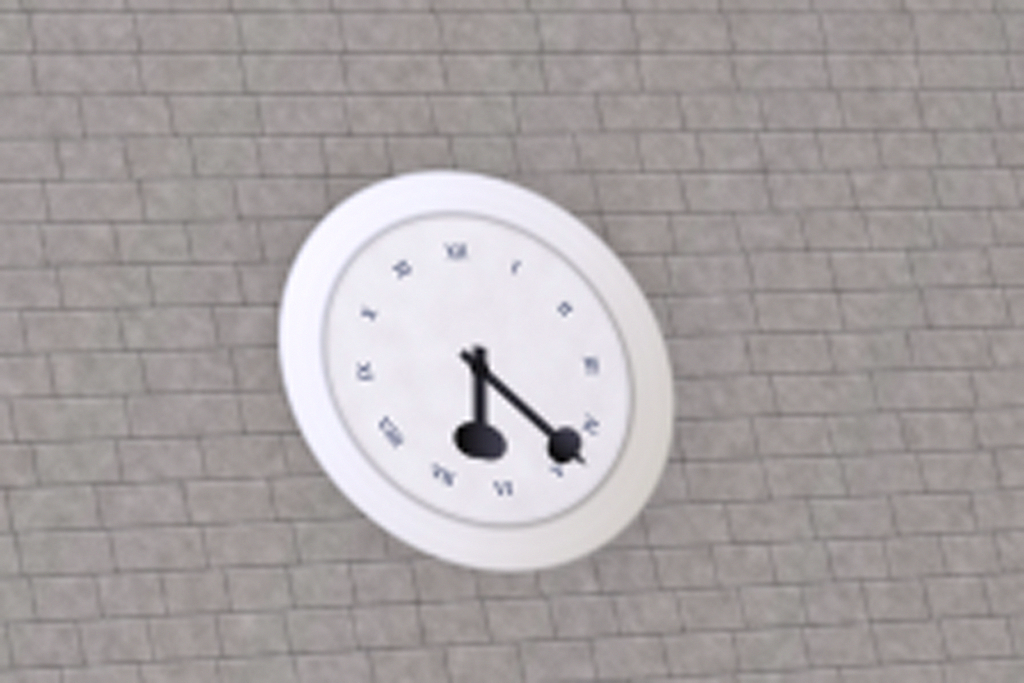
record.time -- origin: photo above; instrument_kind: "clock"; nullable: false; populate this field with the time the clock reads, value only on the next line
6:23
